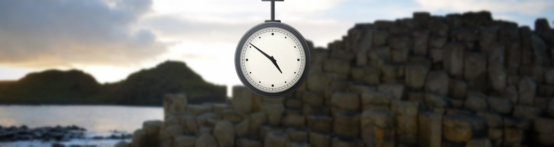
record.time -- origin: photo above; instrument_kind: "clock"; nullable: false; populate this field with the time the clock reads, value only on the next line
4:51
